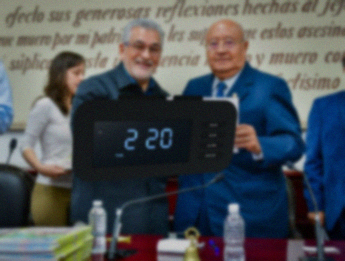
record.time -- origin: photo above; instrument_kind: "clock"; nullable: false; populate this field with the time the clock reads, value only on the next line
2:20
